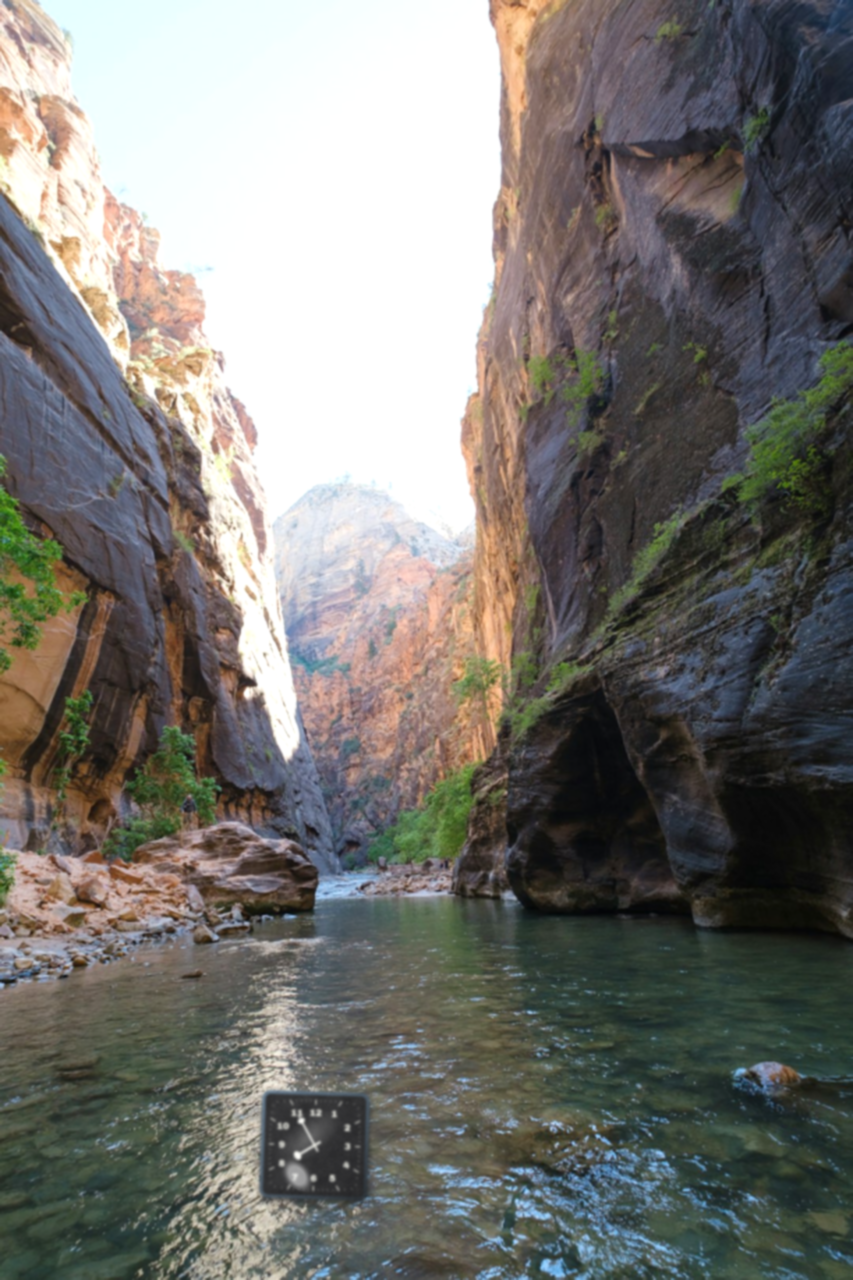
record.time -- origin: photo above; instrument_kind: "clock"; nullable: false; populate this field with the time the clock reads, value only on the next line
7:55
